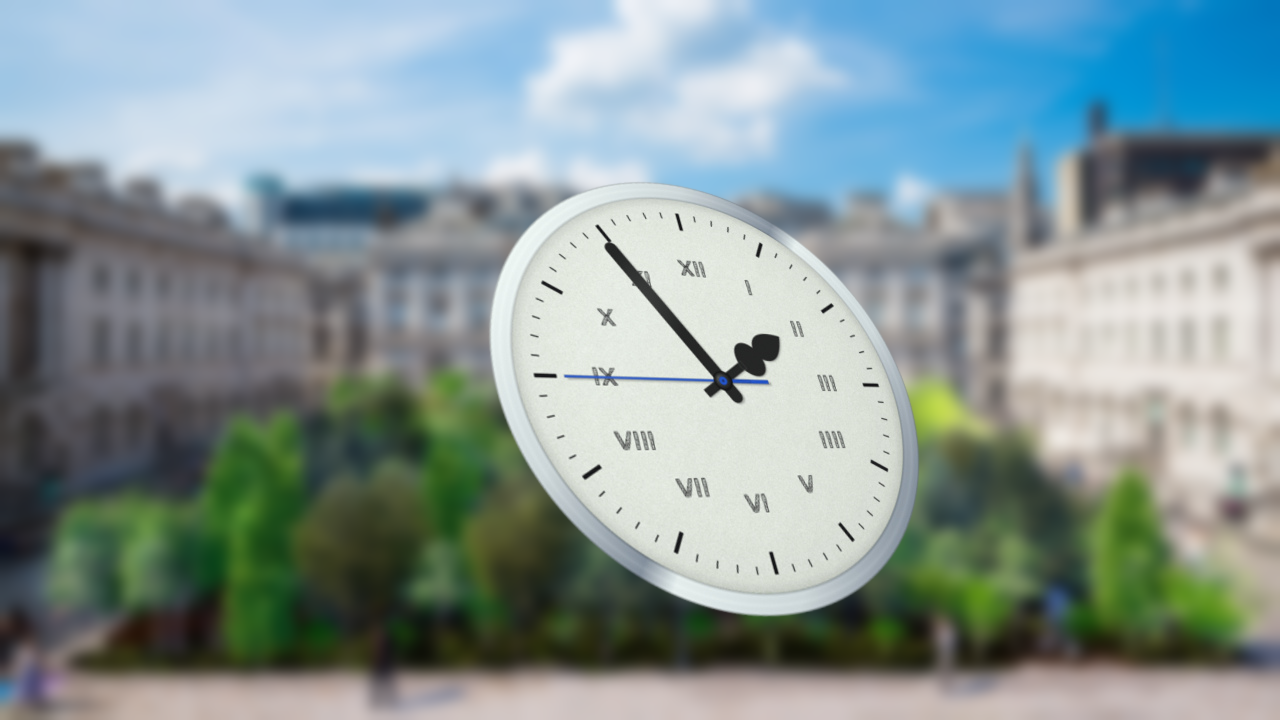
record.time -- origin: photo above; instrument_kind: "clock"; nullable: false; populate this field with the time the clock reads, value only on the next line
1:54:45
